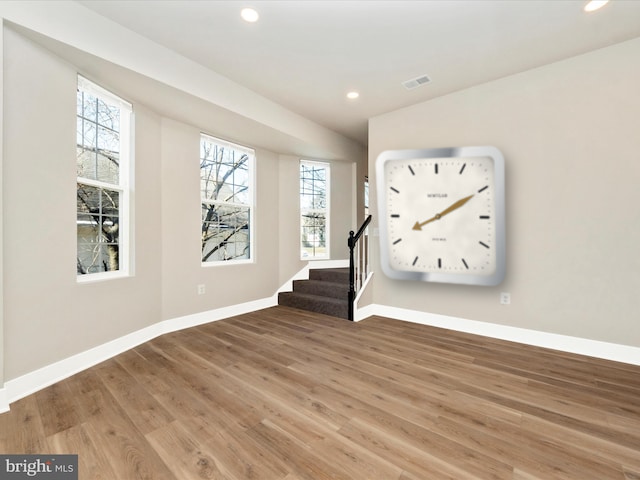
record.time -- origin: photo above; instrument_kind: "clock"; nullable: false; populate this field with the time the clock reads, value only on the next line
8:10
